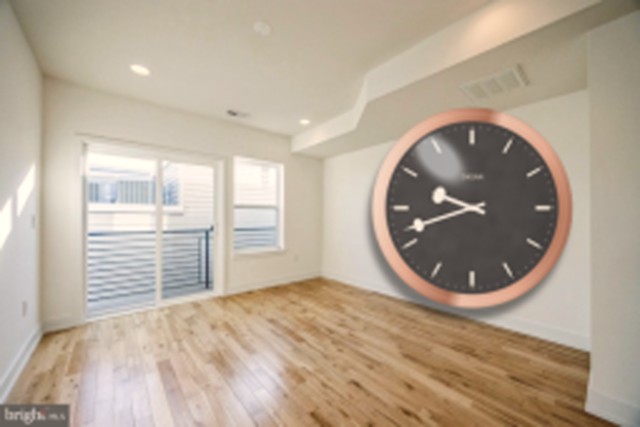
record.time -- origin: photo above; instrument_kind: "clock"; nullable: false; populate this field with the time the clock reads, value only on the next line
9:42
